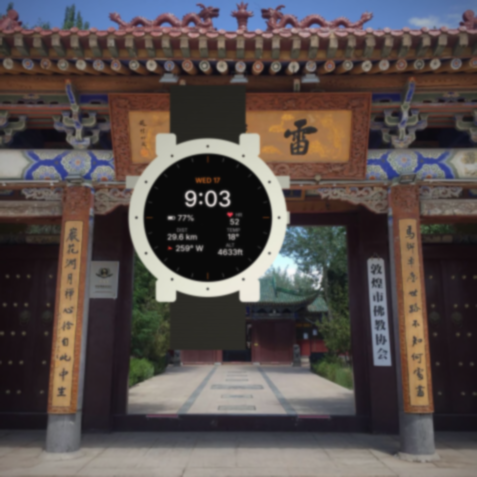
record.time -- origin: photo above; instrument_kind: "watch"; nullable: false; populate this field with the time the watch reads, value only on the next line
9:03
